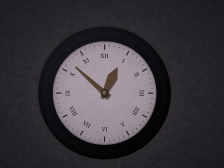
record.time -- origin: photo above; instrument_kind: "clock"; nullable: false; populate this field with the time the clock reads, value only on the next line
12:52
